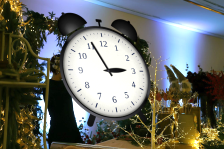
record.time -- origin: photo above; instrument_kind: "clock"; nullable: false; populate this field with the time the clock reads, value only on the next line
2:56
